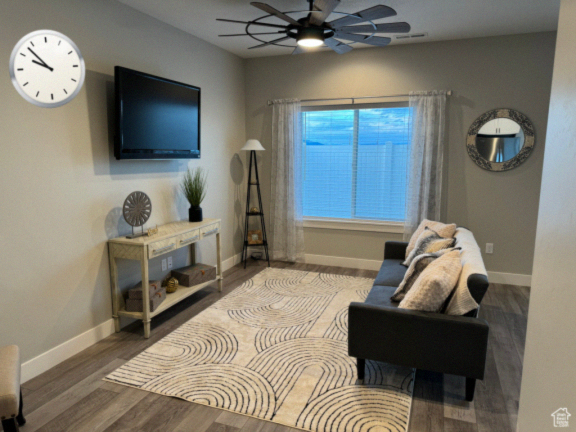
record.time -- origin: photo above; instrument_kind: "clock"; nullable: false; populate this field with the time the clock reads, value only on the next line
9:53
